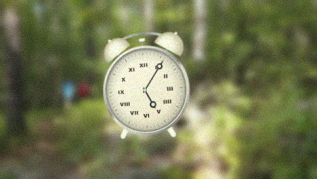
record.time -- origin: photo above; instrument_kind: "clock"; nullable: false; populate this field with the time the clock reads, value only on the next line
5:06
